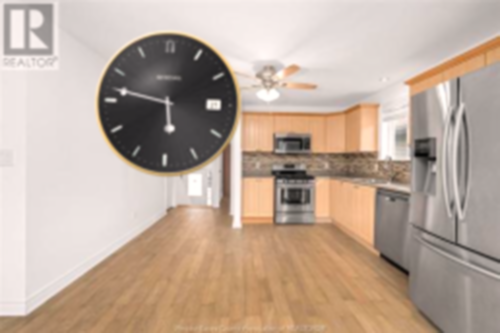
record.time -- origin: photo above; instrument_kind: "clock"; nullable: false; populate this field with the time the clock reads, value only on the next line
5:47
